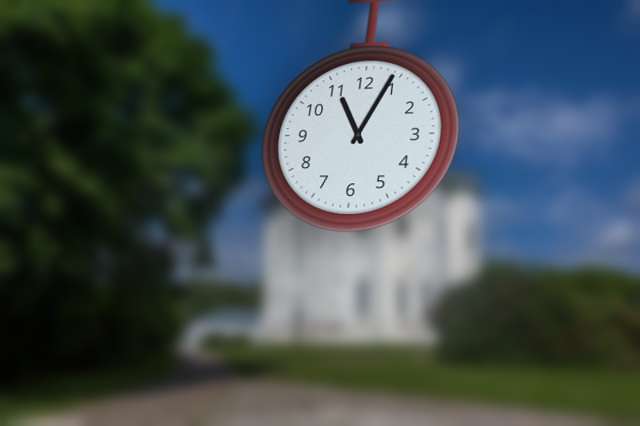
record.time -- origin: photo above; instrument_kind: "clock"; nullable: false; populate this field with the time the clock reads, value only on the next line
11:04
